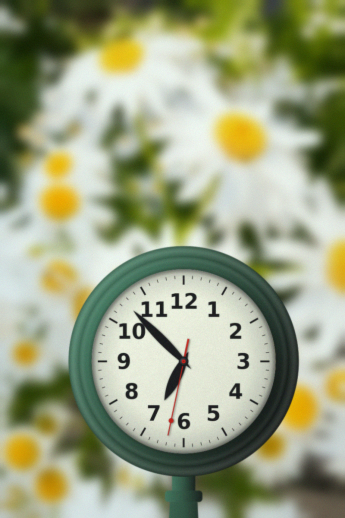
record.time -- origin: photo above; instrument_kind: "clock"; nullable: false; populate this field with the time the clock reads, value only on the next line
6:52:32
